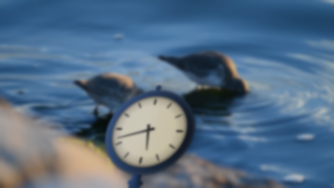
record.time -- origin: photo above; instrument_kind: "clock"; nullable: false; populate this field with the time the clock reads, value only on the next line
5:42
